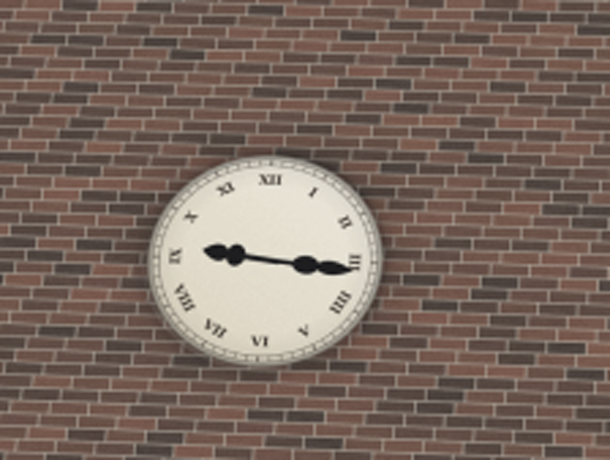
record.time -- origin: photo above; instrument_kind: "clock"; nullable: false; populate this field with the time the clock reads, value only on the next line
9:16
